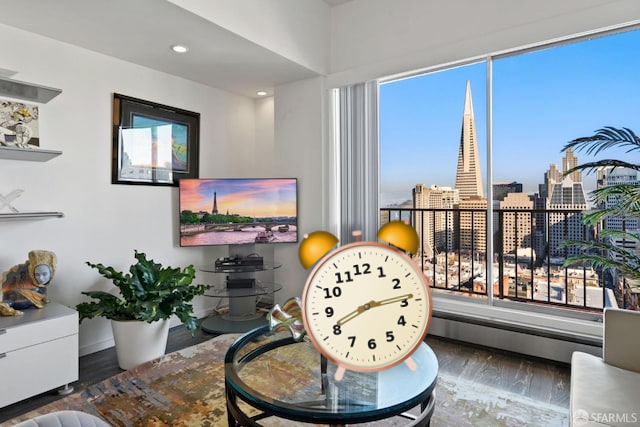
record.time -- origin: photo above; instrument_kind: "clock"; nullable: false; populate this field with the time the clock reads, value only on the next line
8:14
